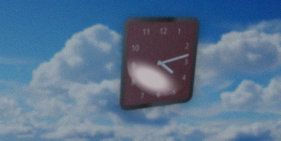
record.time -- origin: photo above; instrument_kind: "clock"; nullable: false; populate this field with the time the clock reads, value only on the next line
4:13
